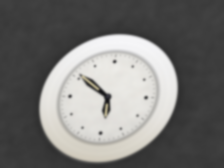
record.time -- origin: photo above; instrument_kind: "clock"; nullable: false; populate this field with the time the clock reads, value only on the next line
5:51
